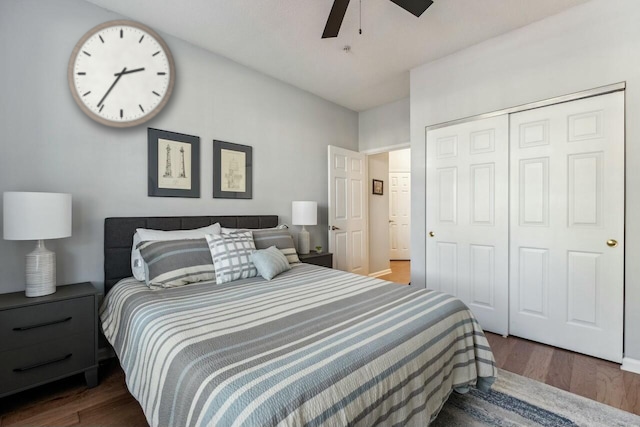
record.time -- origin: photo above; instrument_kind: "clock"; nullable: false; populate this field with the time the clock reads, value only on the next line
2:36
